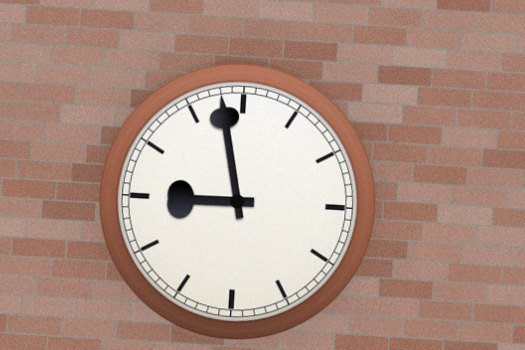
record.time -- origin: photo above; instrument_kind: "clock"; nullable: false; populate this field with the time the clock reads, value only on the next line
8:58
